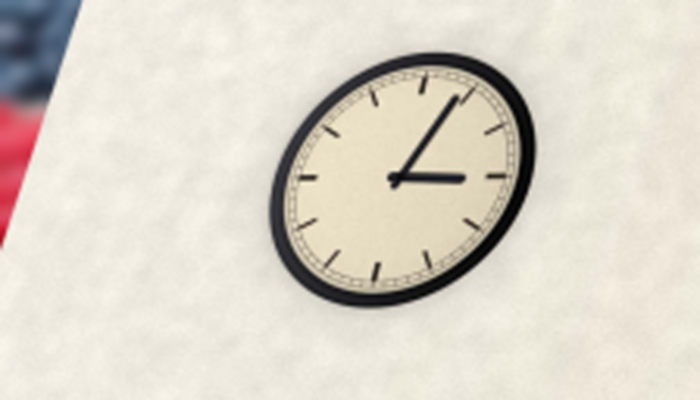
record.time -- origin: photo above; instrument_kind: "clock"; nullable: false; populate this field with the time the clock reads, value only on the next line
3:04
